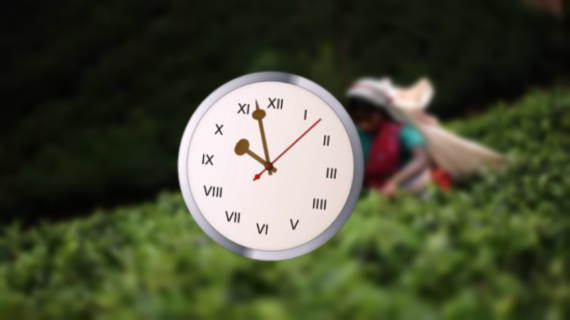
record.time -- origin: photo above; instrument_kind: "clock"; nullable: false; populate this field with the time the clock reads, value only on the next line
9:57:07
